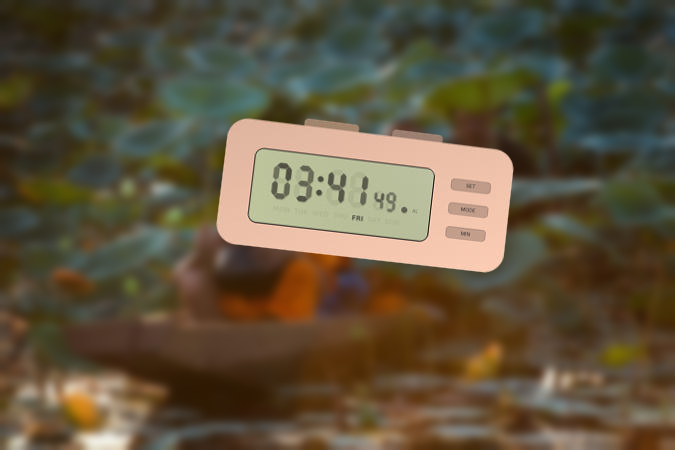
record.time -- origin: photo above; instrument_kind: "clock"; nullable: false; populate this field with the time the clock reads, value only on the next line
3:41:49
